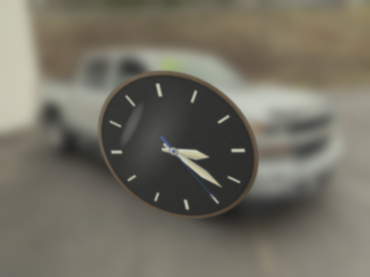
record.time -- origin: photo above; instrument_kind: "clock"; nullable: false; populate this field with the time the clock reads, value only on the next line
3:22:25
